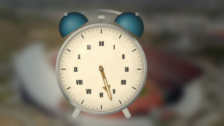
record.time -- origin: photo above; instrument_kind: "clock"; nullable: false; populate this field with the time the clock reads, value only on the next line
5:27
